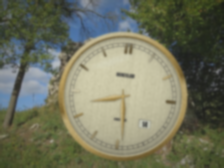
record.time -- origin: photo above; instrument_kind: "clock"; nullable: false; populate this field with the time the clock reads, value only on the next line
8:29
